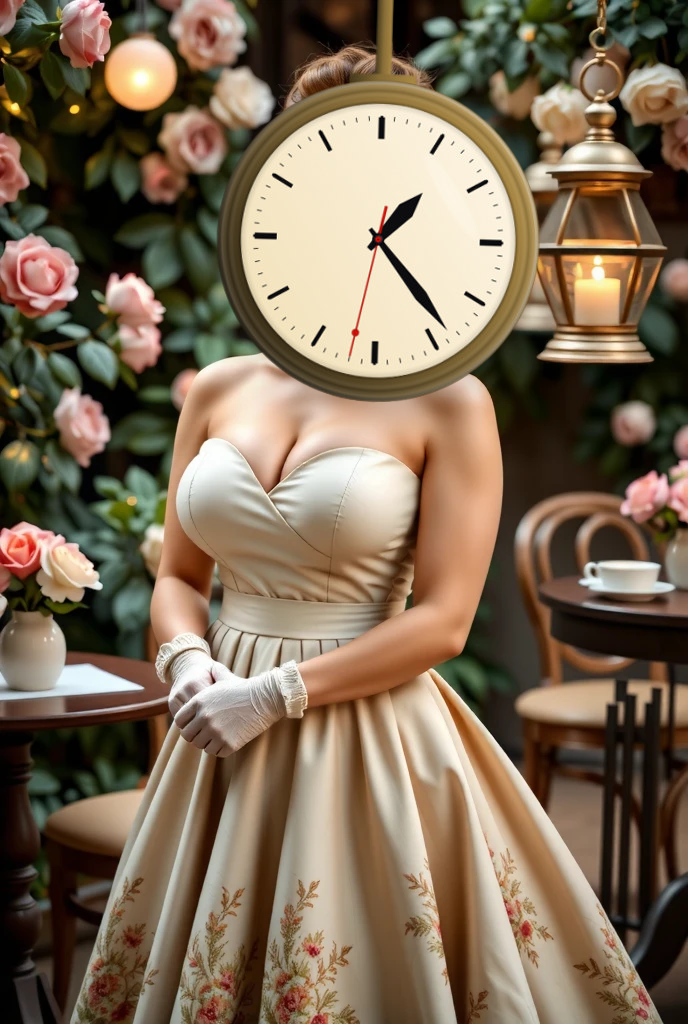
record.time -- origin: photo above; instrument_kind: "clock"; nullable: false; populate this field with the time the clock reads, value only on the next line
1:23:32
